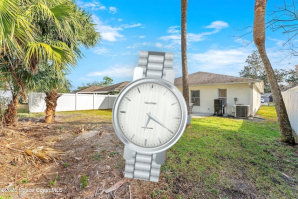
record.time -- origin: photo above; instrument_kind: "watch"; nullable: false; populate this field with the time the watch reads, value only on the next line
6:20
